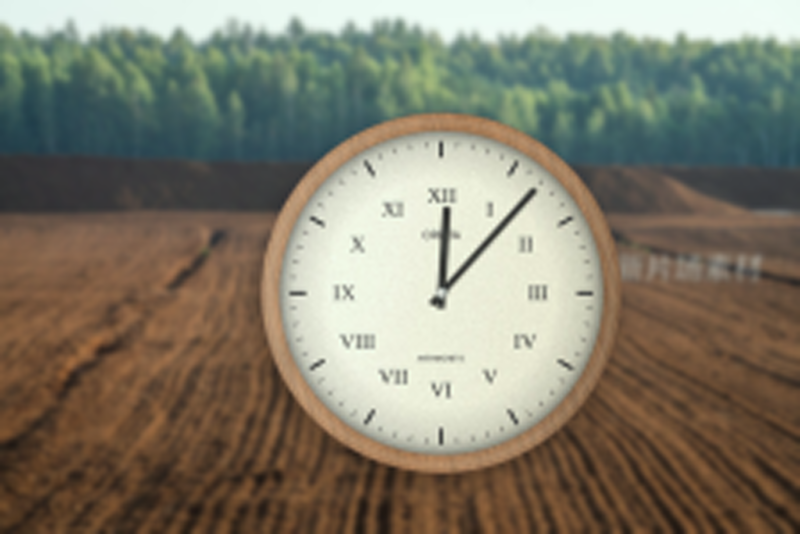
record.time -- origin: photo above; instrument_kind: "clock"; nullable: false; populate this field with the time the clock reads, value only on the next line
12:07
